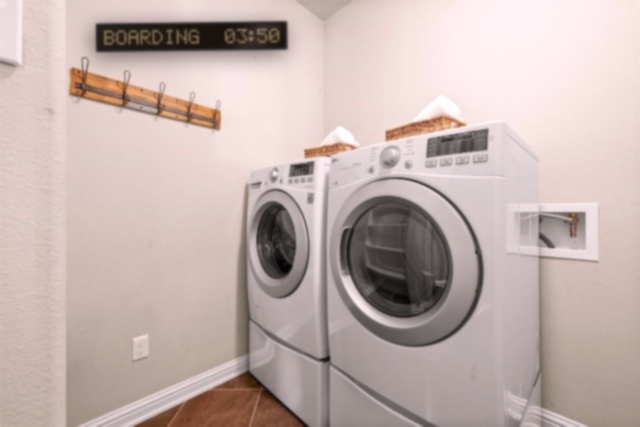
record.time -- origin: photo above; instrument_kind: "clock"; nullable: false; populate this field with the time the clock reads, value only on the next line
3:50
